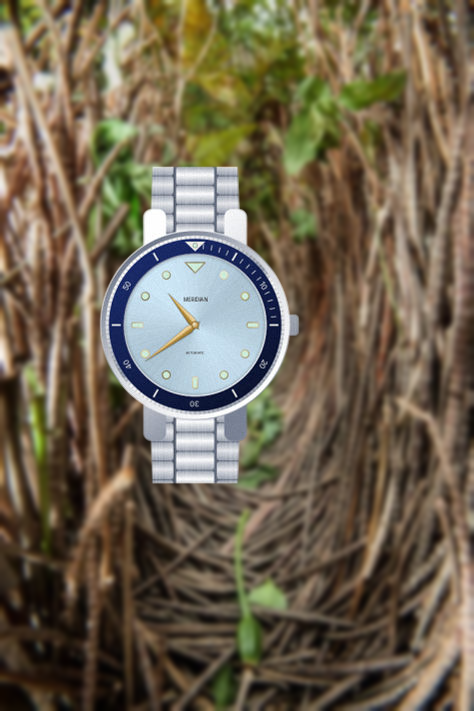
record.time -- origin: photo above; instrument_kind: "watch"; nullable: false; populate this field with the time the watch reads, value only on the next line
10:39
